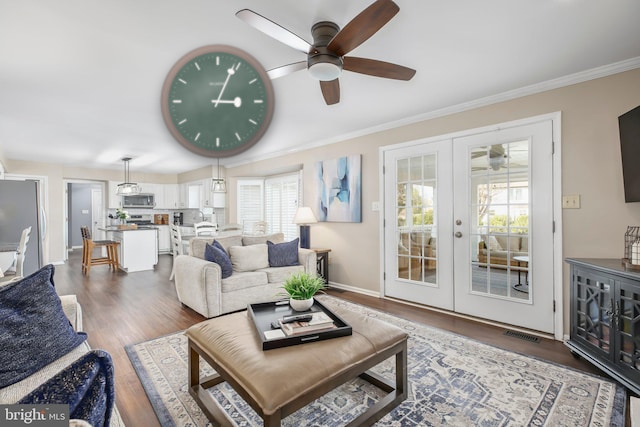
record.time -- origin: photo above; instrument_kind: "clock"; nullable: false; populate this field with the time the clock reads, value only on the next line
3:04
